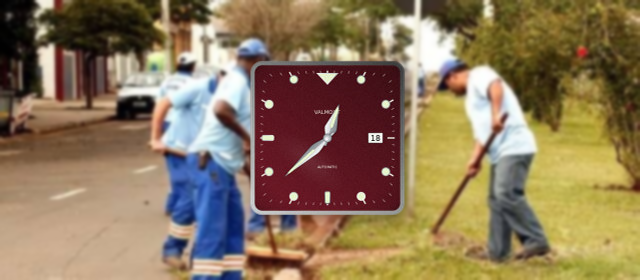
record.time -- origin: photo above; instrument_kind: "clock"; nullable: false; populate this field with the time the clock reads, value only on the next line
12:38
